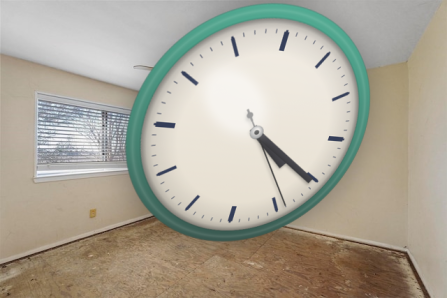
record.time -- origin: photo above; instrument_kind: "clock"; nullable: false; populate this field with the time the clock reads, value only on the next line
4:20:24
